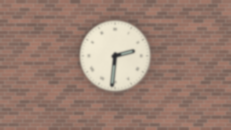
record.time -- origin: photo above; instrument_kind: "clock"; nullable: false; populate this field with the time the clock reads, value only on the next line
2:31
